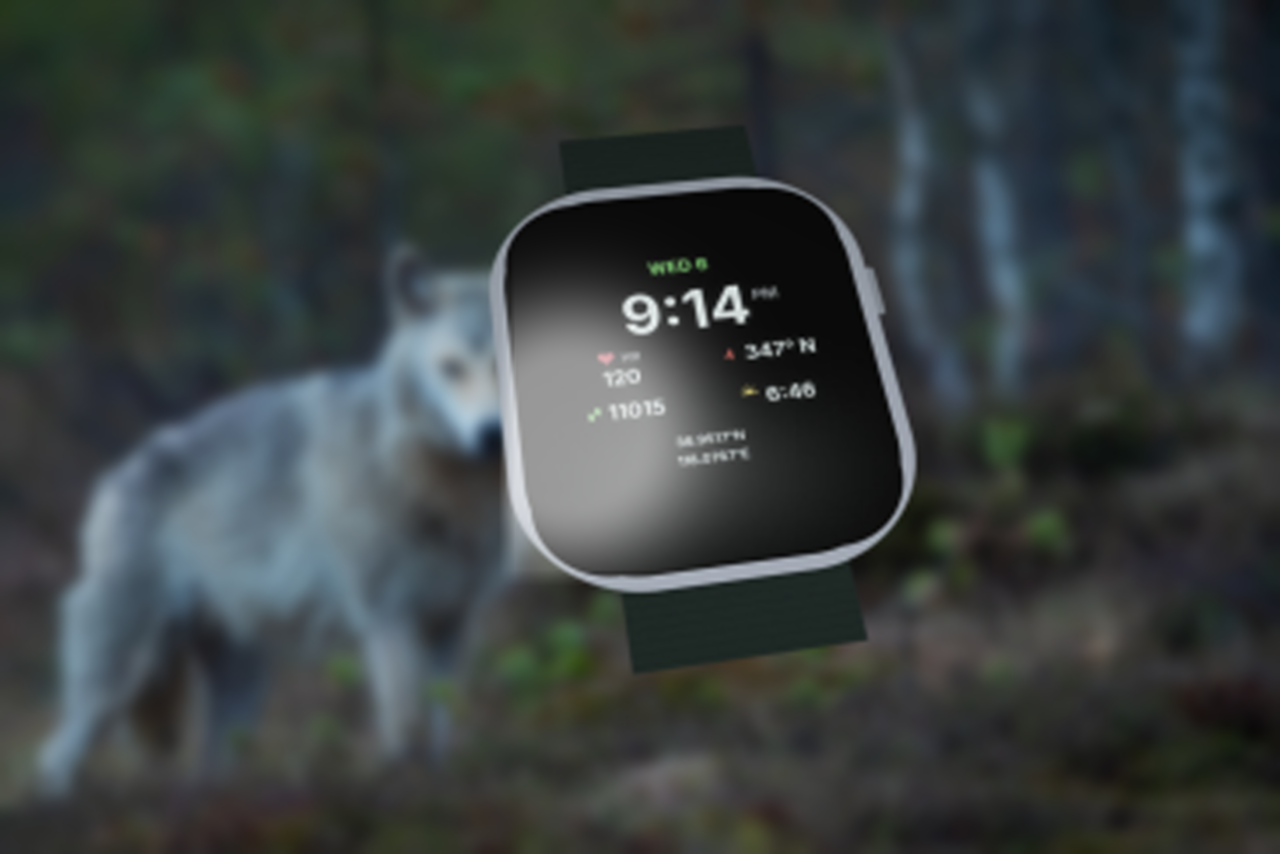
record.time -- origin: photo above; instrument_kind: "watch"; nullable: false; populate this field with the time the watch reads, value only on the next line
9:14
